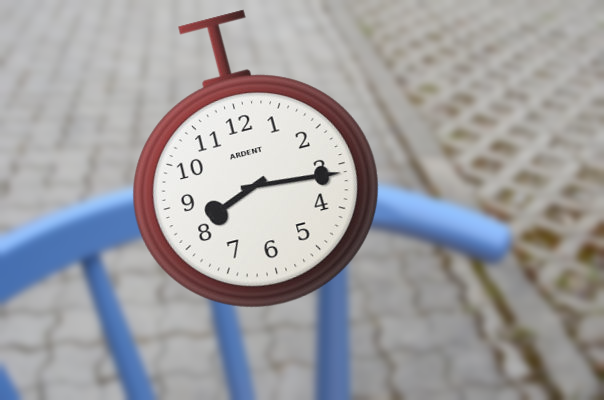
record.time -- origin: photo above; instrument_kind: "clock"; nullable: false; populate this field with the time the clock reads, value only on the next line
8:16
